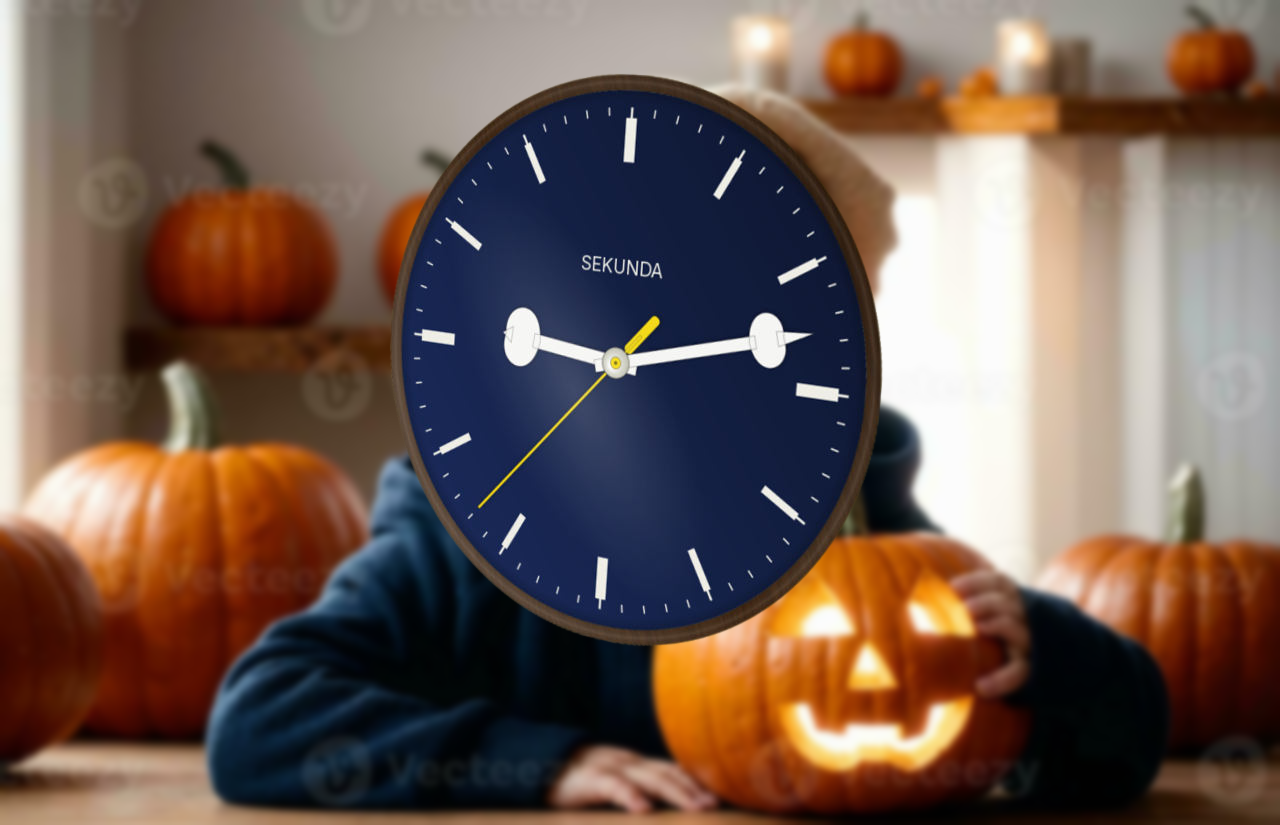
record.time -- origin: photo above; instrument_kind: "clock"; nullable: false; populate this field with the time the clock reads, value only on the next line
9:12:37
